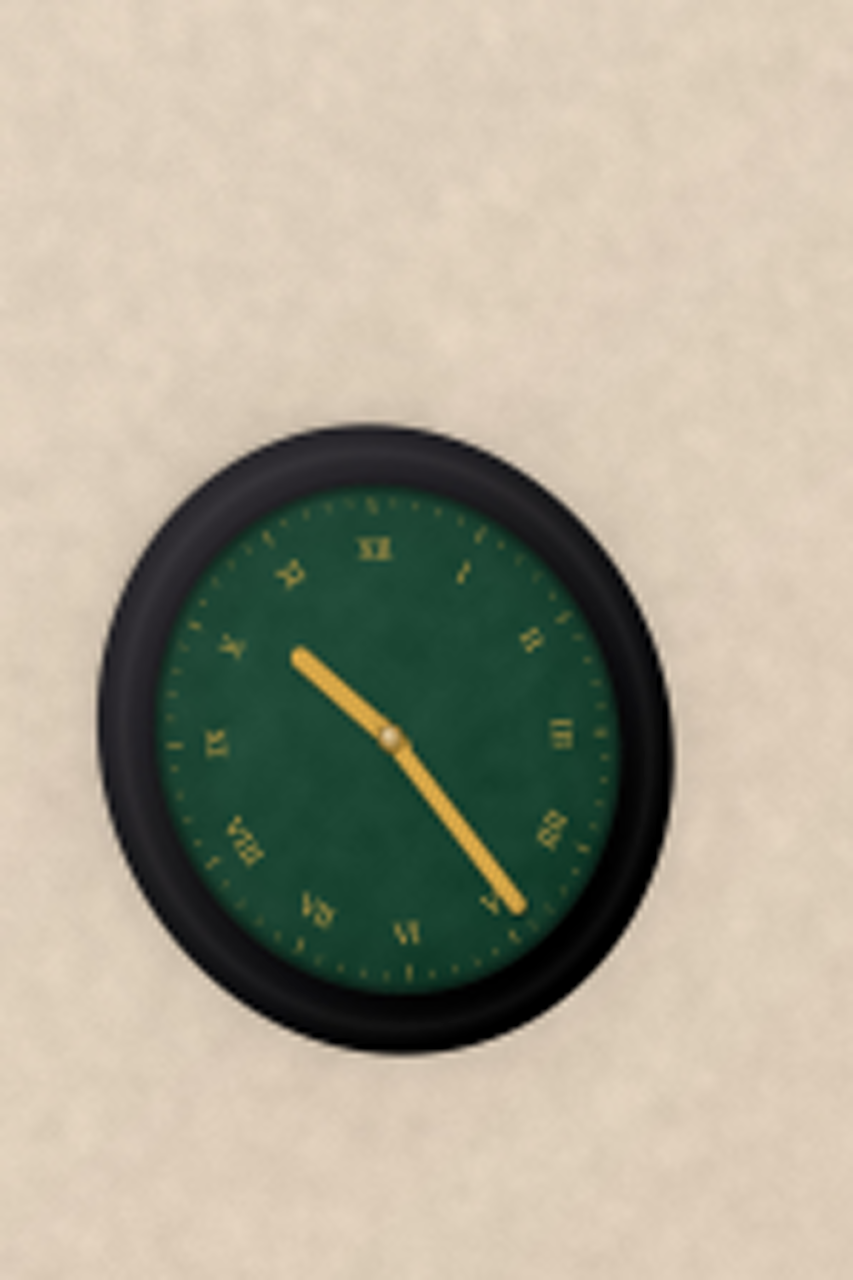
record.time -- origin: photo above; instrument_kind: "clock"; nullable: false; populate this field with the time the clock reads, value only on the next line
10:24
